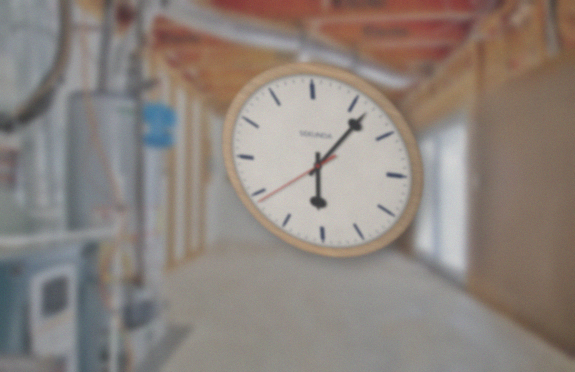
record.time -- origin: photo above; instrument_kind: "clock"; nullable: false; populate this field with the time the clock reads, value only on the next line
6:06:39
